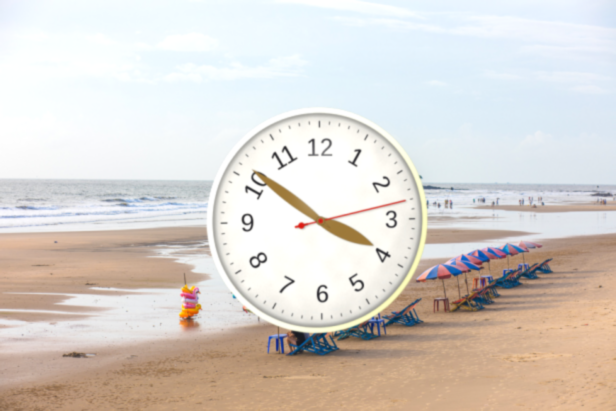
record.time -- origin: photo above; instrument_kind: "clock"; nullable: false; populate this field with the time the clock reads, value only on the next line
3:51:13
